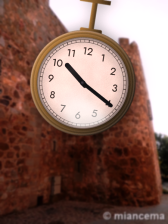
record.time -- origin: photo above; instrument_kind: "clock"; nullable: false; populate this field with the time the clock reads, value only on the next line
10:20
